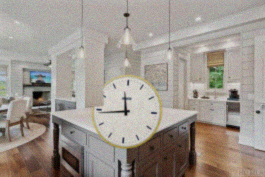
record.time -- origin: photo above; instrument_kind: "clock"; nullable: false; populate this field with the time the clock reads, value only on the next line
11:44
